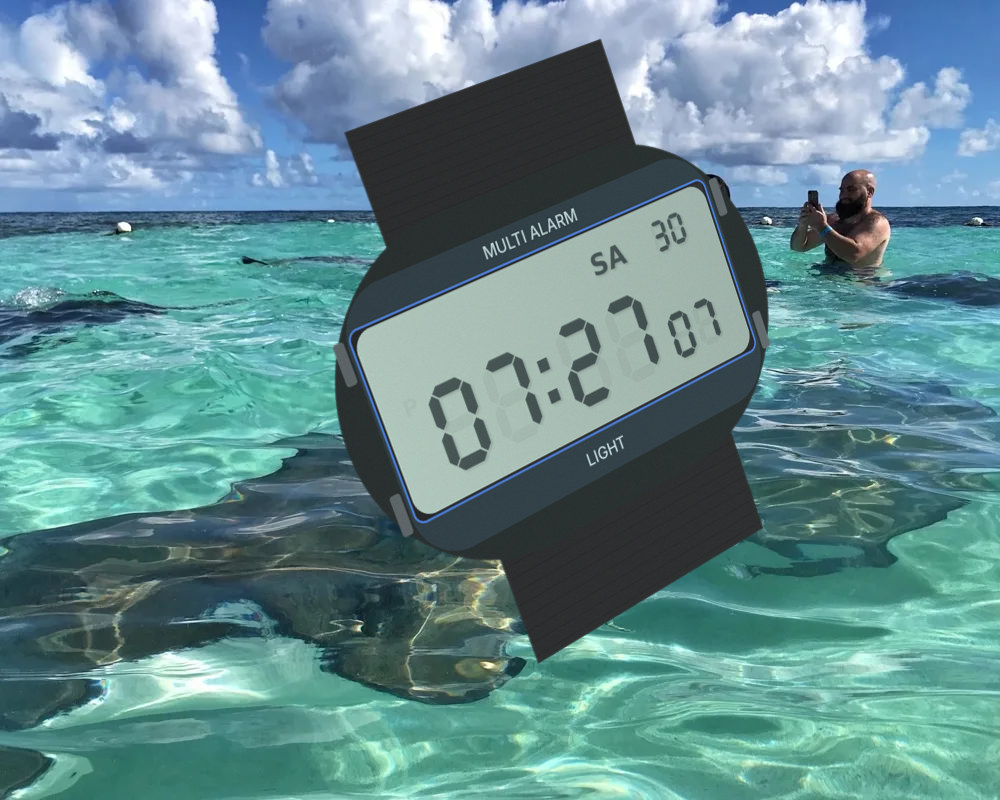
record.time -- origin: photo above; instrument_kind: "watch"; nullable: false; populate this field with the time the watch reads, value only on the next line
7:27:07
